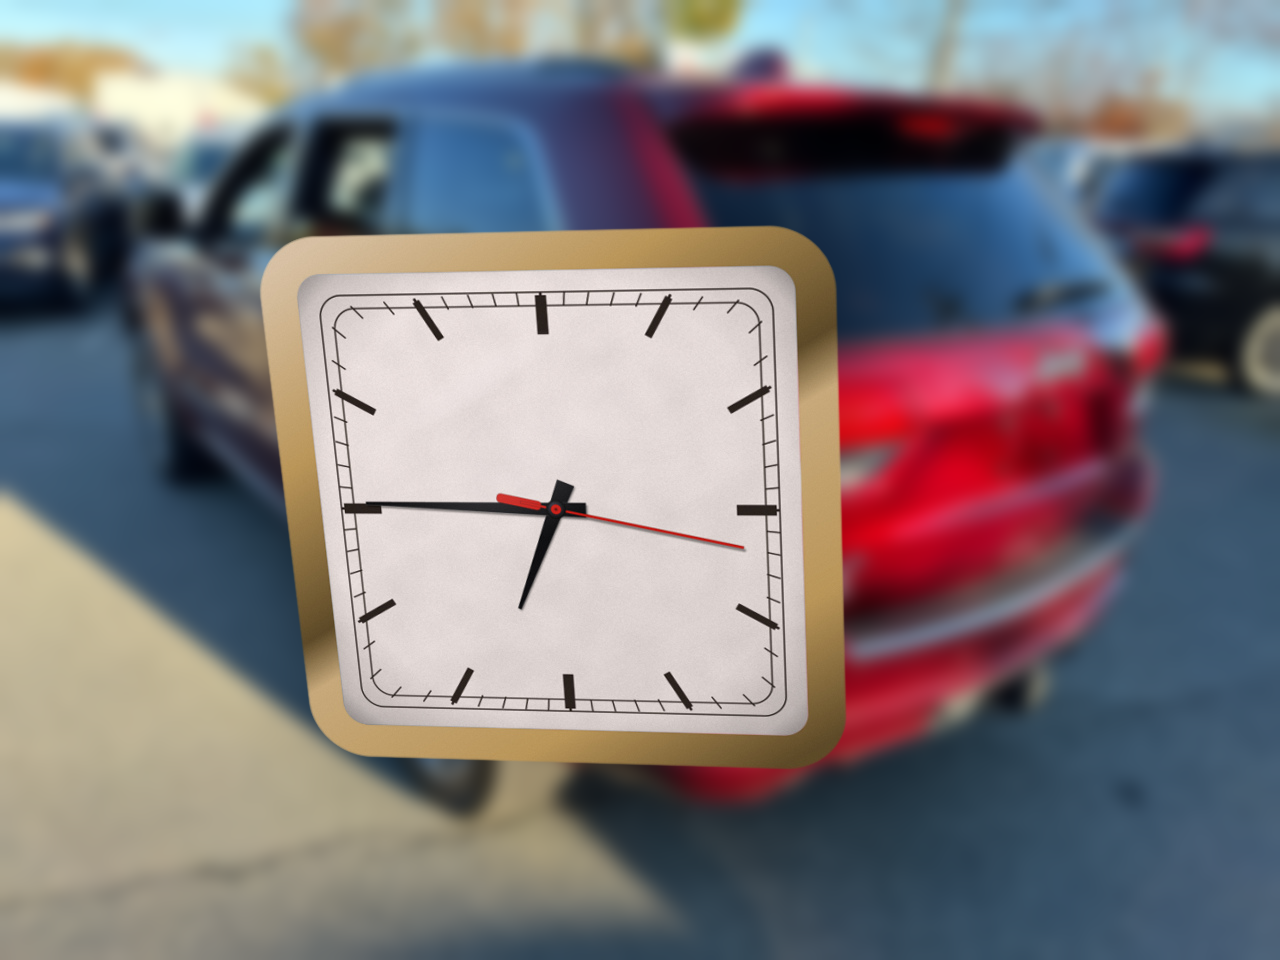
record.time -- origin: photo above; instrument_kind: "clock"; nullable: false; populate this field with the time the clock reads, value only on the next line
6:45:17
